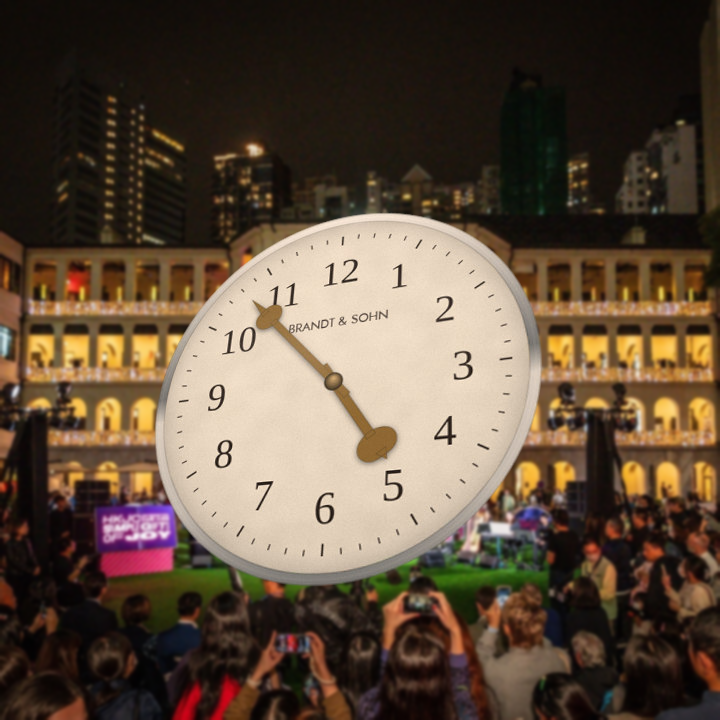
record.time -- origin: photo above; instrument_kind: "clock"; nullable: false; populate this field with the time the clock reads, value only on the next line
4:53
